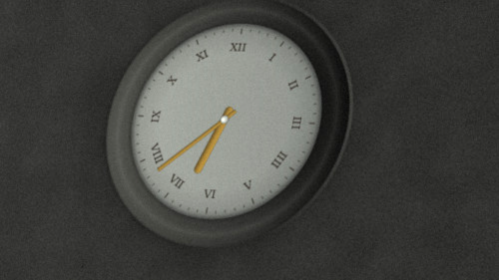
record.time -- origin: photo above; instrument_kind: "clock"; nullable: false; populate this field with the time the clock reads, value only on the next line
6:38
